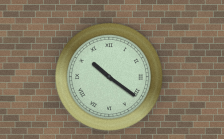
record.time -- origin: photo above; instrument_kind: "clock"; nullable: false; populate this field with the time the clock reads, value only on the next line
10:21
